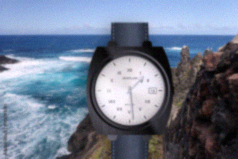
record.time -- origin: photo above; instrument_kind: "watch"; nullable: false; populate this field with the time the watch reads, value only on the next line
1:29
